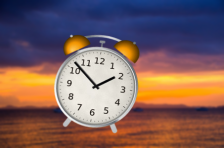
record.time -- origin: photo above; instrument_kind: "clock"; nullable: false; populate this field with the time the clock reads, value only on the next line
1:52
